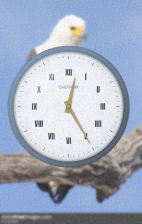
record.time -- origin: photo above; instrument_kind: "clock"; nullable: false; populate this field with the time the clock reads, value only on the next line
12:25
